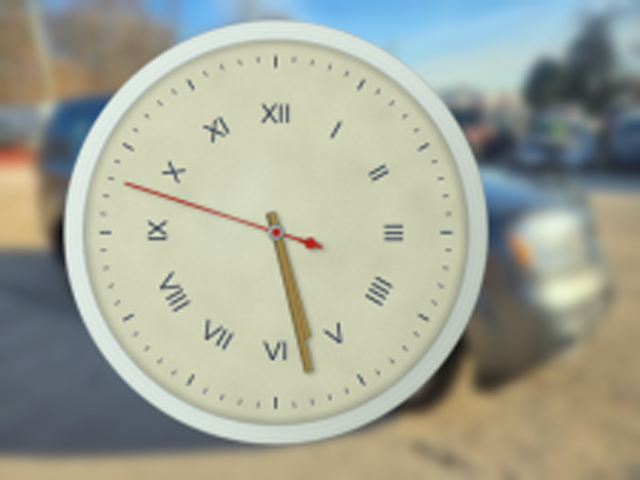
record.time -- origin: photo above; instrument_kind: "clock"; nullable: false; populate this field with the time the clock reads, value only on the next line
5:27:48
